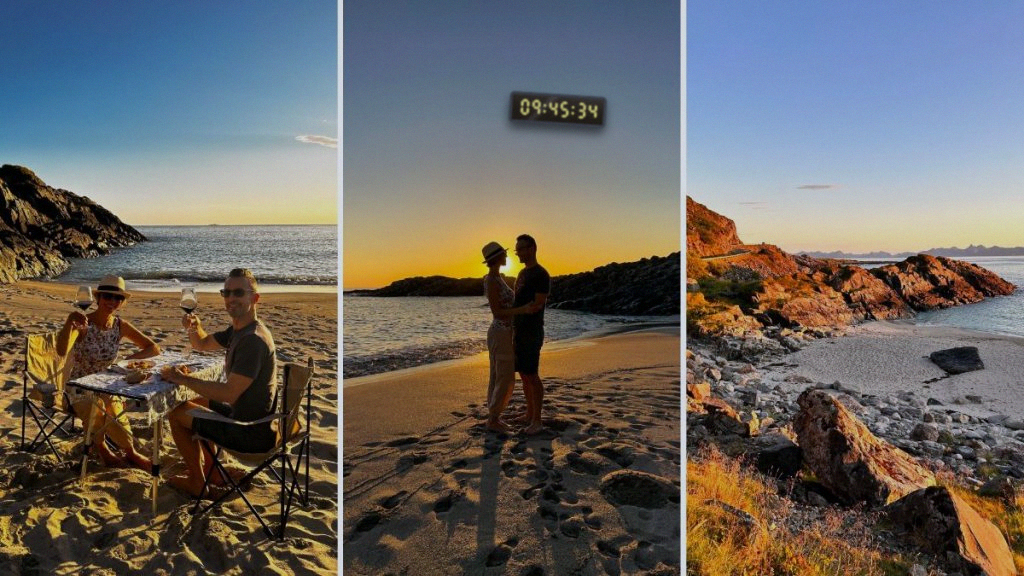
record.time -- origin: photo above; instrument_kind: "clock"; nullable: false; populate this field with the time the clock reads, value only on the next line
9:45:34
